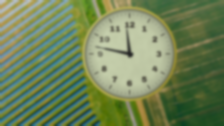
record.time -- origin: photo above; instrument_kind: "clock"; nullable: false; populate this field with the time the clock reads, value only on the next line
11:47
